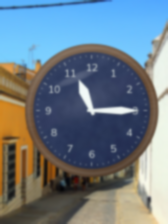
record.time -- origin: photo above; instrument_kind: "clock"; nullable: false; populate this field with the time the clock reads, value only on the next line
11:15
